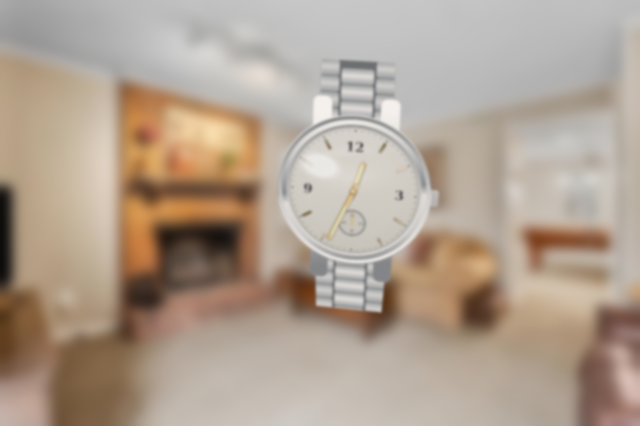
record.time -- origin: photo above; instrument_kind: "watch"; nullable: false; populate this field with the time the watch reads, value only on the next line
12:34
